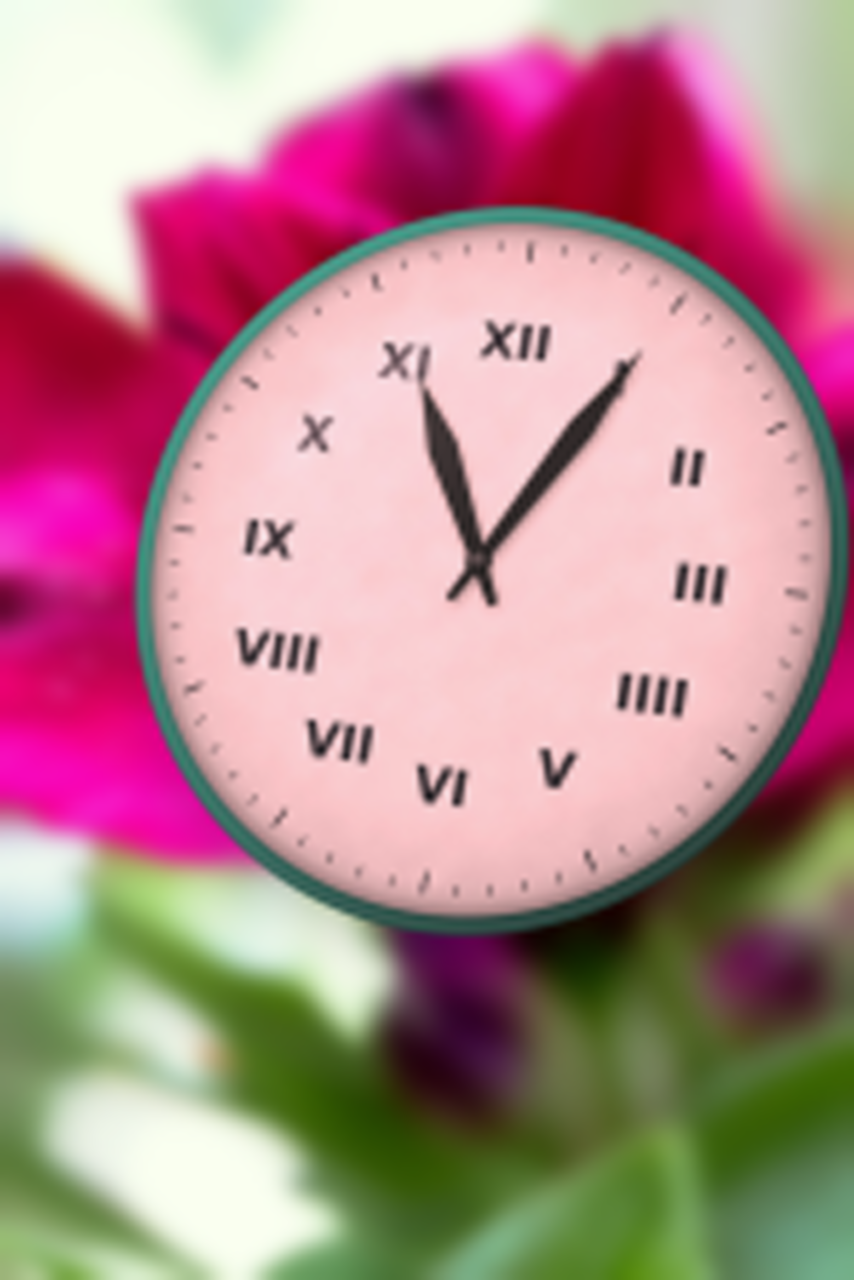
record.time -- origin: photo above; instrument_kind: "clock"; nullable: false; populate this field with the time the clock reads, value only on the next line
11:05
